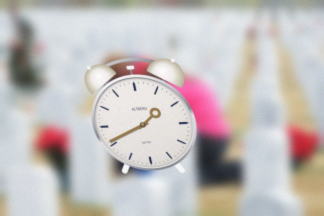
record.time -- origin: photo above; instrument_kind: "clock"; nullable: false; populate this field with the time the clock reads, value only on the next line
1:41
